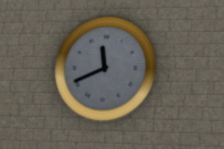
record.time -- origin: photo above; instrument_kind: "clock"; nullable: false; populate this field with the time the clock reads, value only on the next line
11:41
